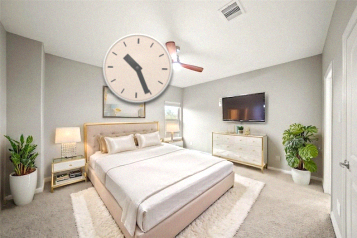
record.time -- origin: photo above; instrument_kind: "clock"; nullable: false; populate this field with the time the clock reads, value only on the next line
10:26
